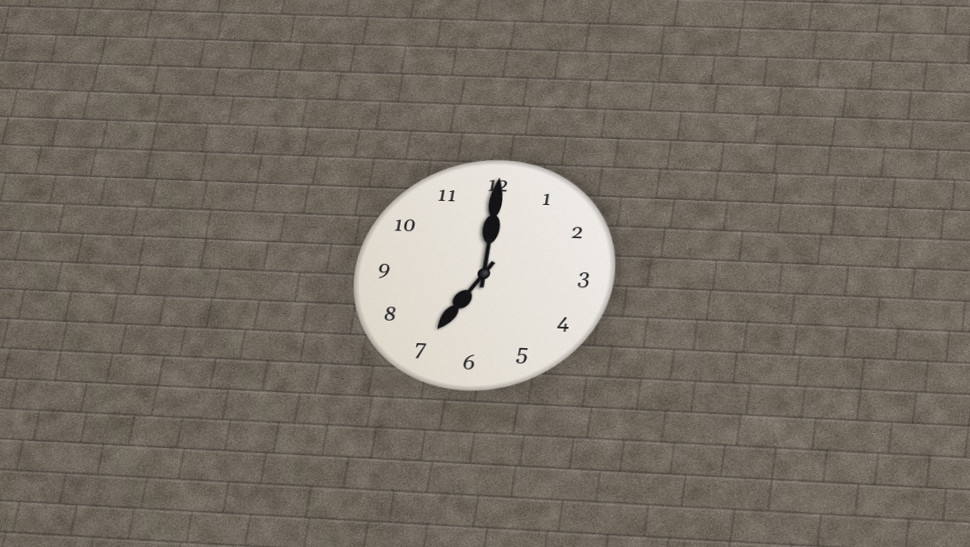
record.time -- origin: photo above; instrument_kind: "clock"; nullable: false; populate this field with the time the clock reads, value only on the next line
7:00
